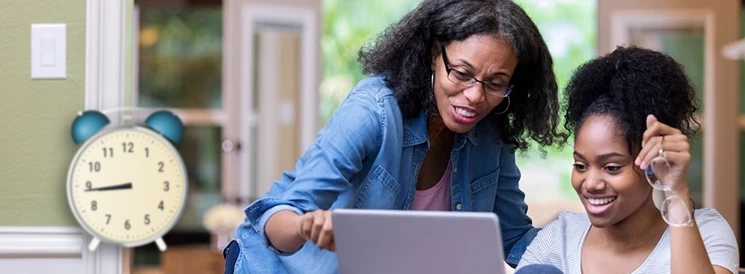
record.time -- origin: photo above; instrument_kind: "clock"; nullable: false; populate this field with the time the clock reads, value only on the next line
8:44
